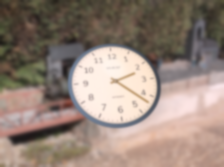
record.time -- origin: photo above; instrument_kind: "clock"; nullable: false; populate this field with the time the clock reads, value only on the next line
2:22
